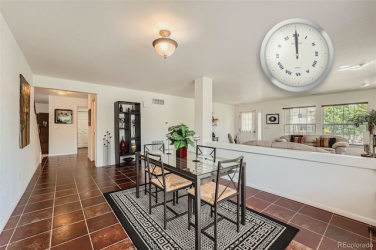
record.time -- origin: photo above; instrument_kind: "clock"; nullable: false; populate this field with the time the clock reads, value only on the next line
12:00
